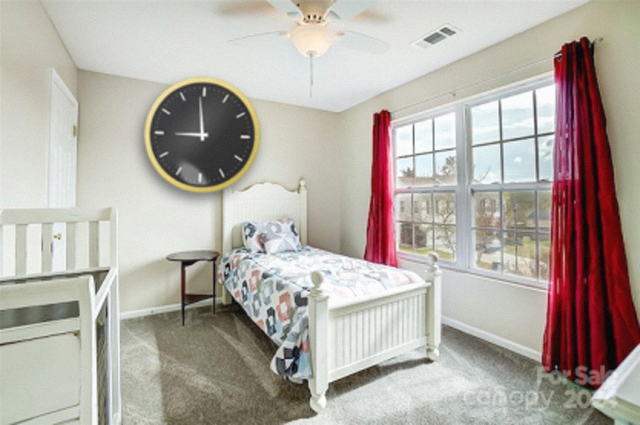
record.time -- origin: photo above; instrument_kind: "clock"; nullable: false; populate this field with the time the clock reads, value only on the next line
8:59
